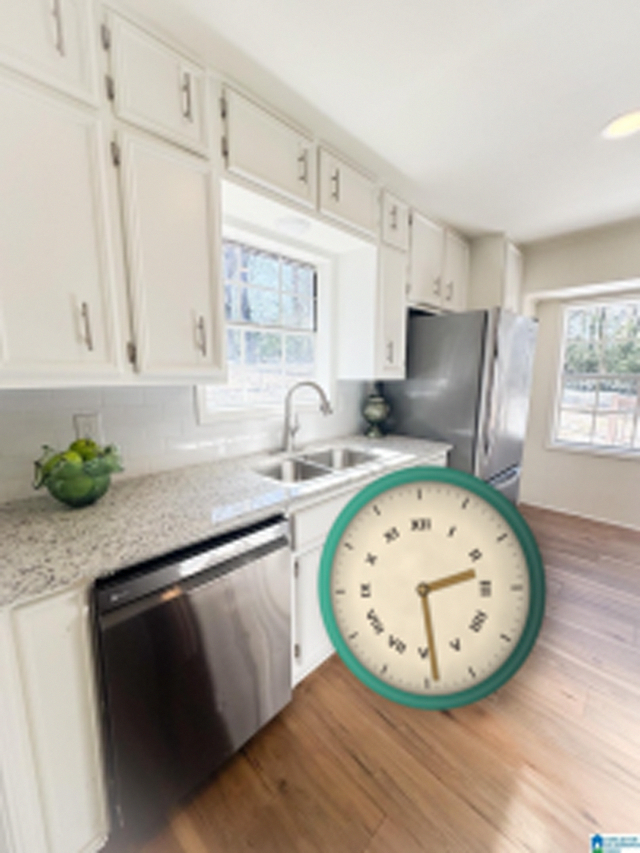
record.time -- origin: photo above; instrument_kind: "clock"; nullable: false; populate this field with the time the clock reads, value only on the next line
2:29
